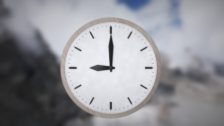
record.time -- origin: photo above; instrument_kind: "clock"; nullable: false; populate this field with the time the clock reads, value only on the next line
9:00
